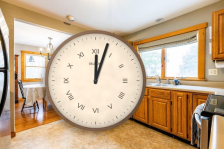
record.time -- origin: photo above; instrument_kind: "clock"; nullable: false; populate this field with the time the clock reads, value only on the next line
12:03
